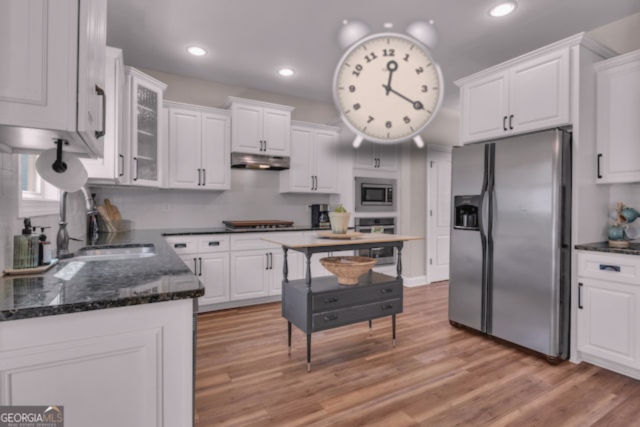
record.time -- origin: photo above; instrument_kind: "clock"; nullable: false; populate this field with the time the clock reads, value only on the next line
12:20
